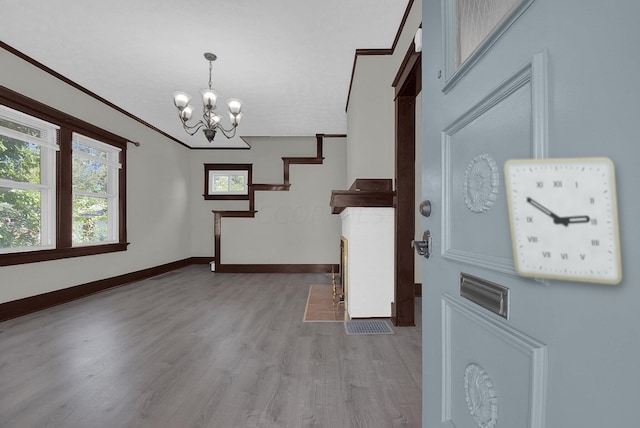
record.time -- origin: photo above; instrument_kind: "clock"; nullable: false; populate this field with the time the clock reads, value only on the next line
2:50
